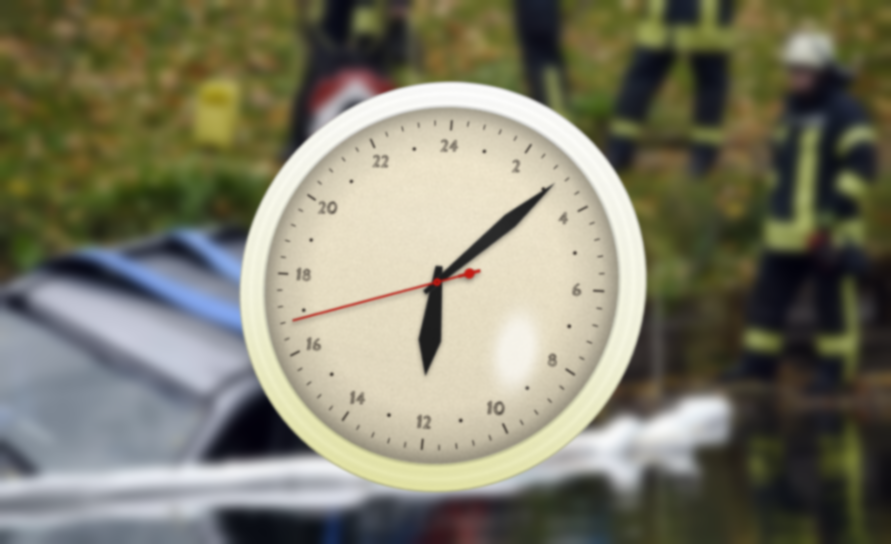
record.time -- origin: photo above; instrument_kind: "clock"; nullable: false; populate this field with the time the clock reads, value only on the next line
12:07:42
